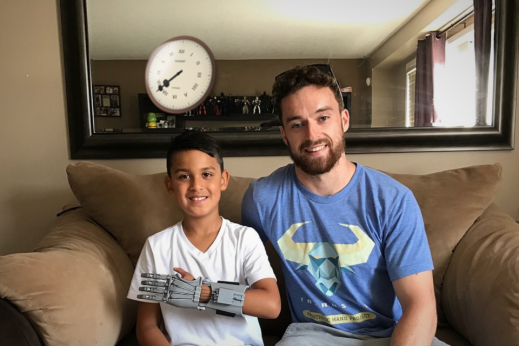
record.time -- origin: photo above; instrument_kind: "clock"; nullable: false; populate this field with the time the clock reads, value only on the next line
7:38
